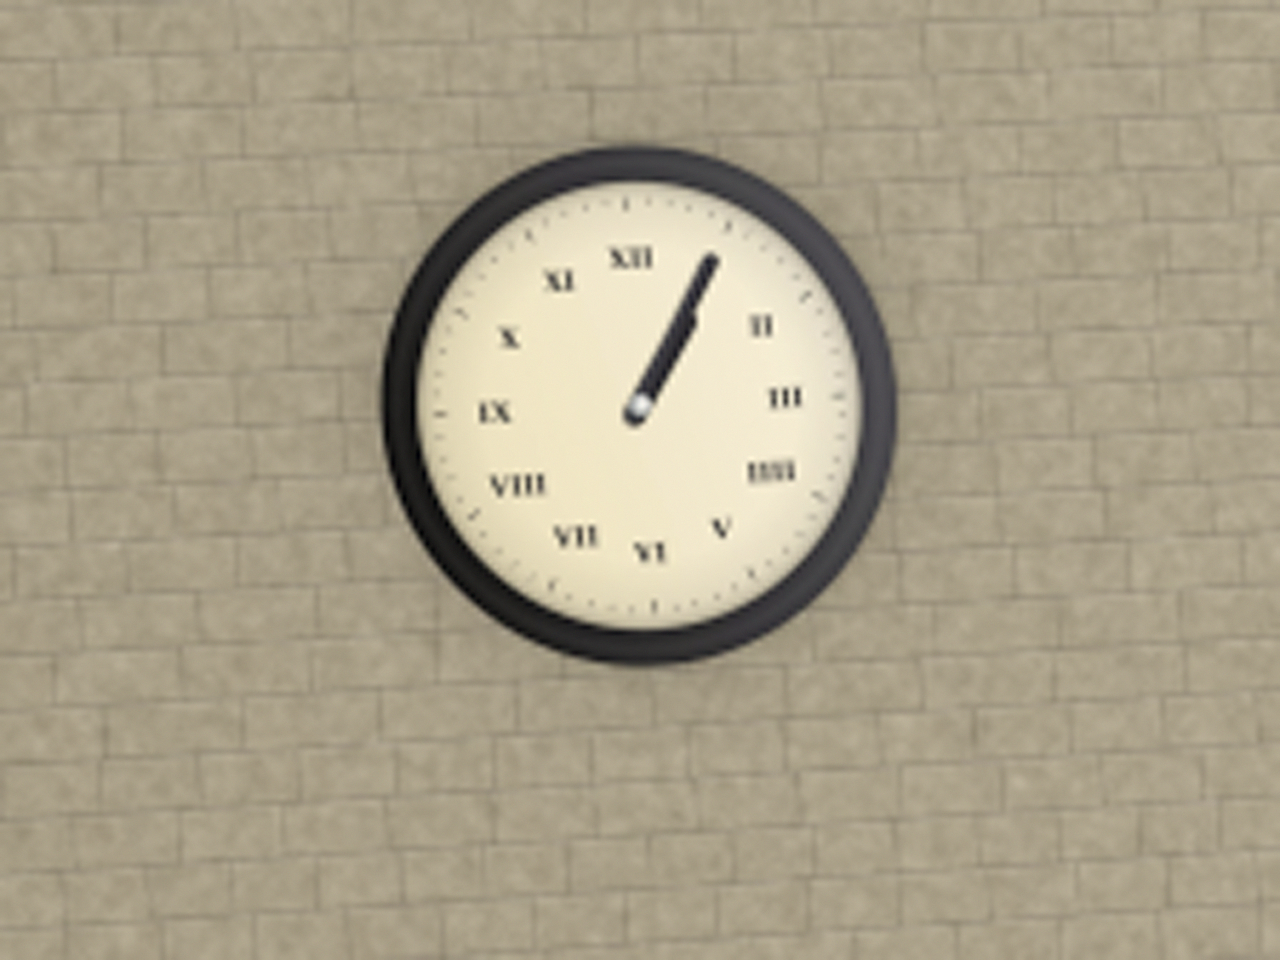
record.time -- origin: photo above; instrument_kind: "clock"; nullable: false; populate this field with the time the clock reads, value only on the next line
1:05
